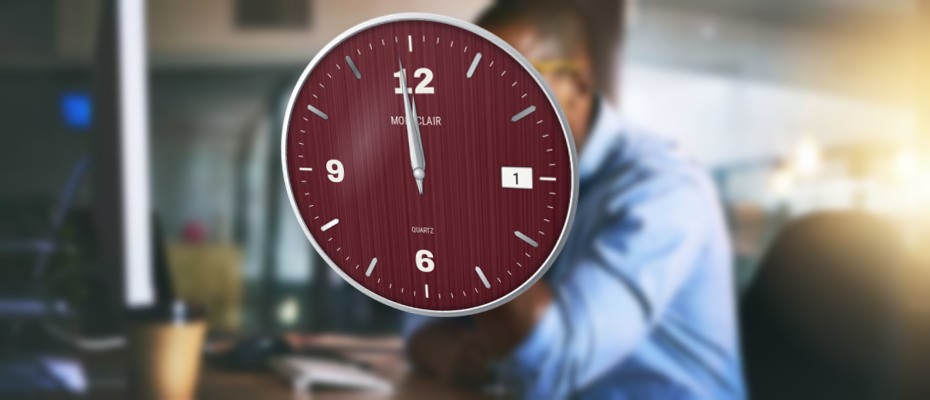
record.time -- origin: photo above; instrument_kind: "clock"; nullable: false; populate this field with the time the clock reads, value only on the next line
11:59
